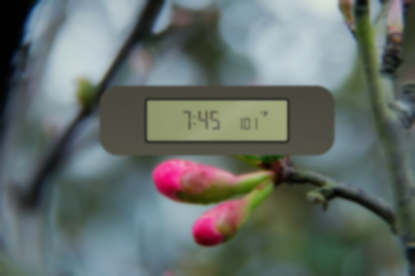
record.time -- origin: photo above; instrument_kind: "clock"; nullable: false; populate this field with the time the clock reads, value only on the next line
7:45
